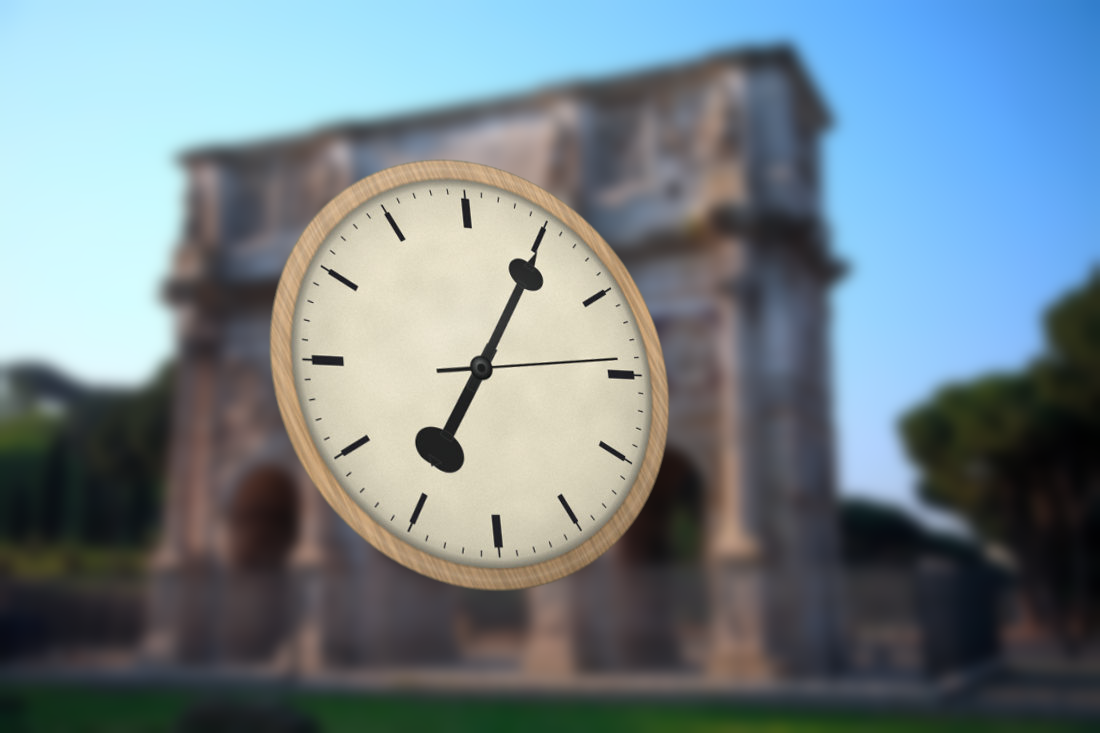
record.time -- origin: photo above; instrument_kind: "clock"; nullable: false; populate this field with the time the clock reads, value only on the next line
7:05:14
